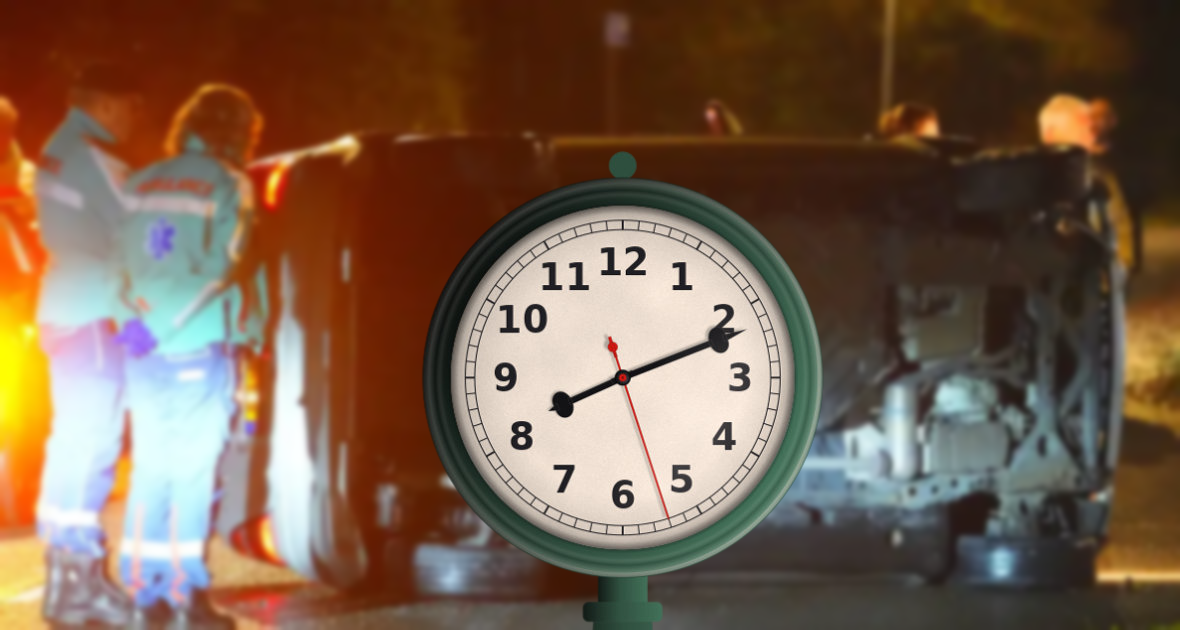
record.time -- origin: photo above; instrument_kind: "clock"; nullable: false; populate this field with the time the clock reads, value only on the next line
8:11:27
